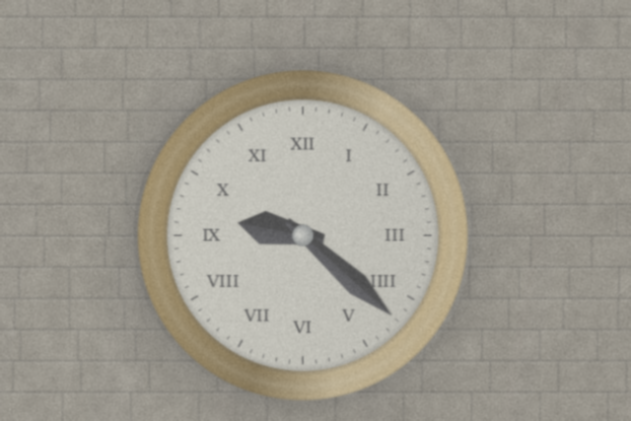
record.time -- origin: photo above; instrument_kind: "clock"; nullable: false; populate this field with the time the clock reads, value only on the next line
9:22
